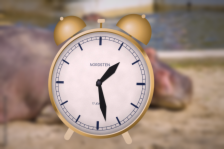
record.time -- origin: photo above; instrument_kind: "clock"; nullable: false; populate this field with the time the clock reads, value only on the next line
1:28
